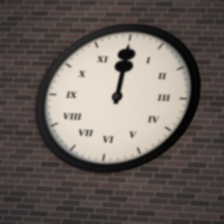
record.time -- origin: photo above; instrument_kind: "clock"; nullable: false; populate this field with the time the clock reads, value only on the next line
12:00
